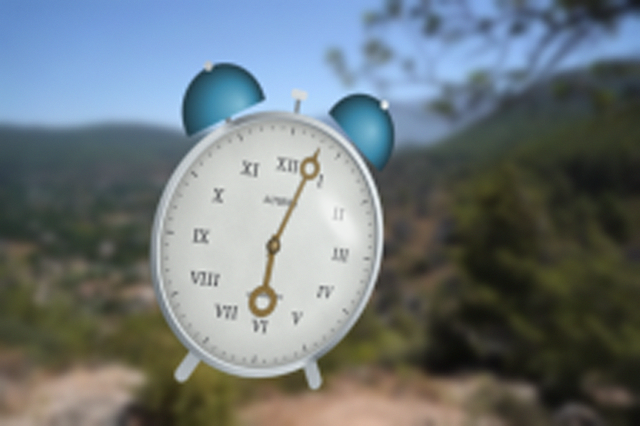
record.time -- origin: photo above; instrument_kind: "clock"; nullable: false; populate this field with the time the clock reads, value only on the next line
6:03
